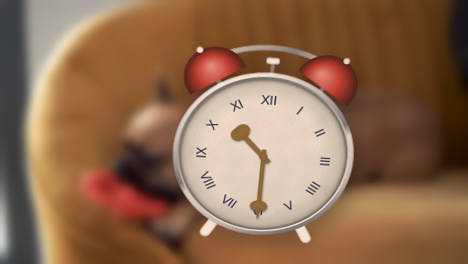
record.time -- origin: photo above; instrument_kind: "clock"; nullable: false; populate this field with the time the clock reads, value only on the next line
10:30
